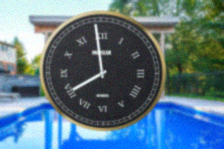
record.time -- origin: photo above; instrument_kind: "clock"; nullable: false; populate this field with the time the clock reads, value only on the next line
7:59
